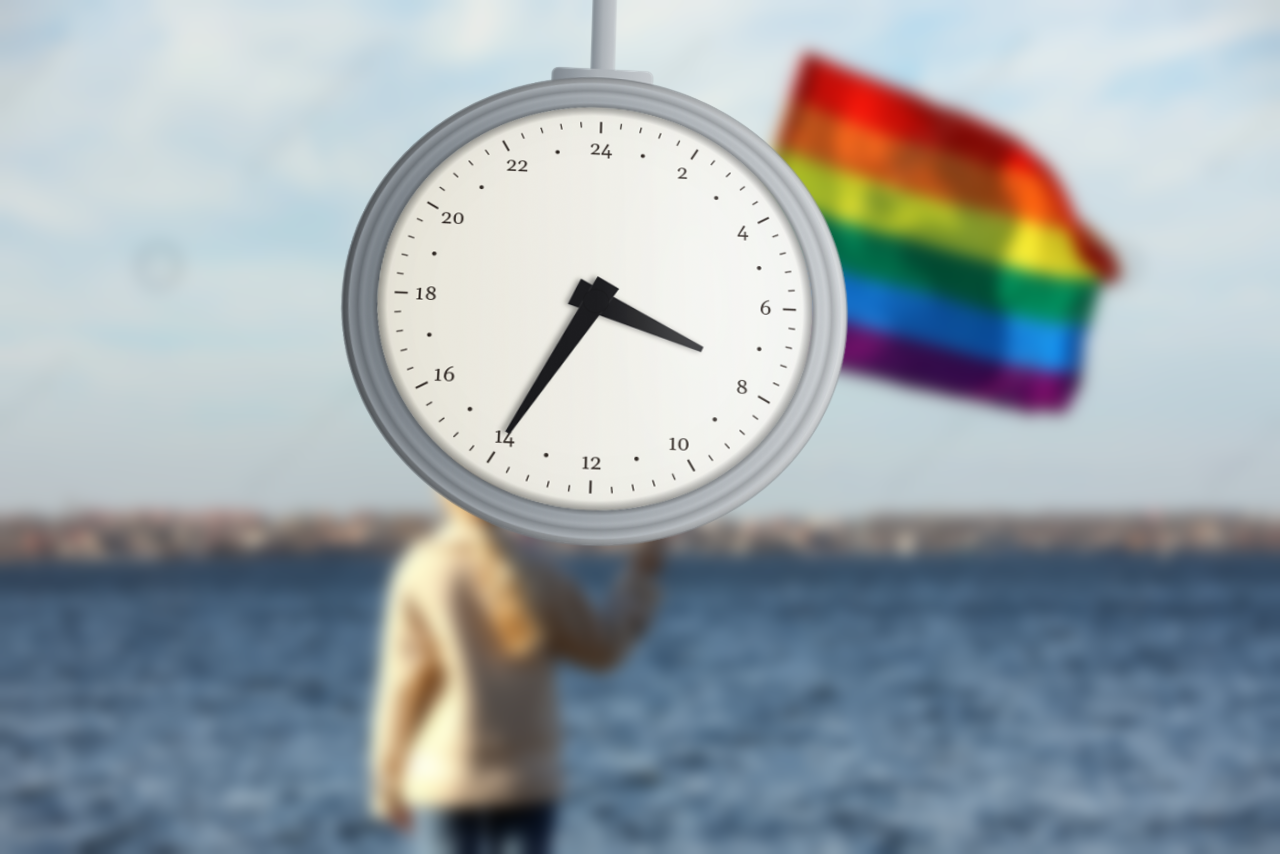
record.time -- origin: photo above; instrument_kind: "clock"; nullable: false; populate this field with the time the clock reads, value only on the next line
7:35
